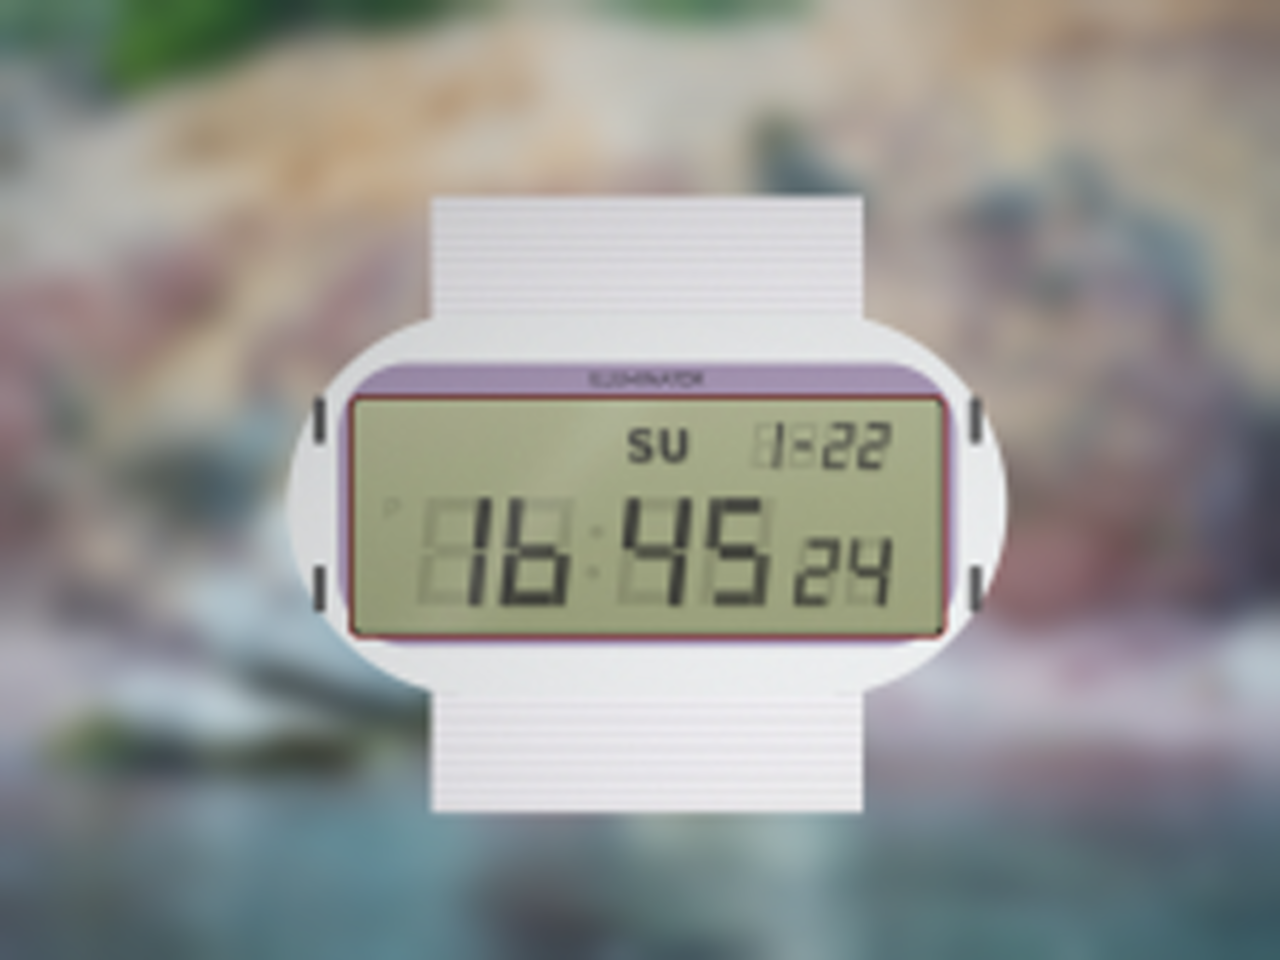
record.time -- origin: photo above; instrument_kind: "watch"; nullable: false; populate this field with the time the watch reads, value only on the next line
16:45:24
